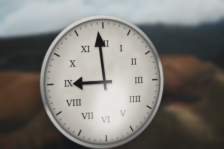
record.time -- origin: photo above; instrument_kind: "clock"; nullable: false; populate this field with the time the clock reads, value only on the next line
8:59
